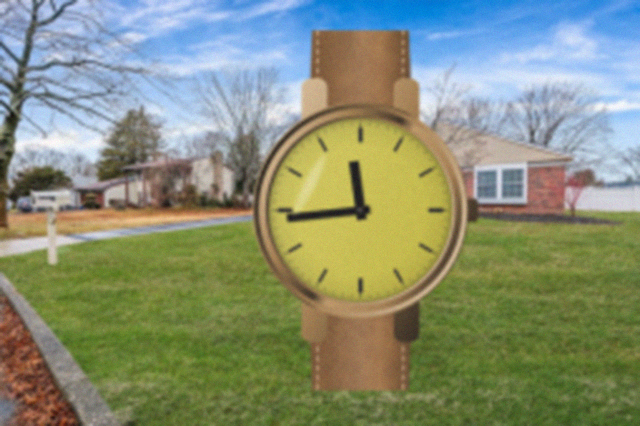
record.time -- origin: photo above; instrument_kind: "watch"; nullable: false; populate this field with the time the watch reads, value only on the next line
11:44
